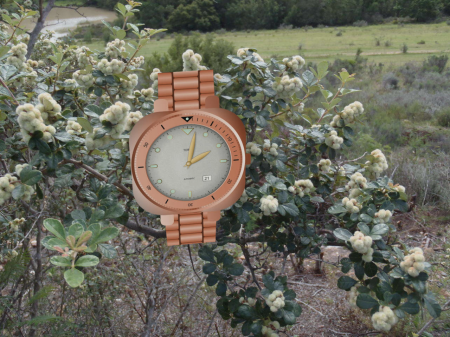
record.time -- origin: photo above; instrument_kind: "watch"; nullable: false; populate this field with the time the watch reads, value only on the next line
2:02
